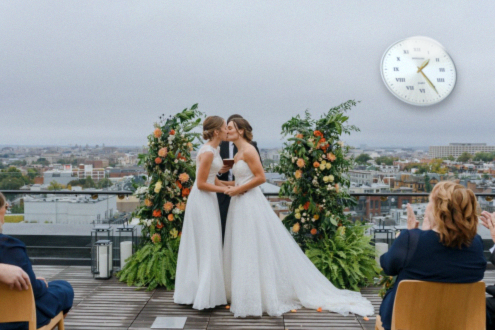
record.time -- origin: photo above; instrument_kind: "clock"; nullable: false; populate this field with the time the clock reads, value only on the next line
1:25
